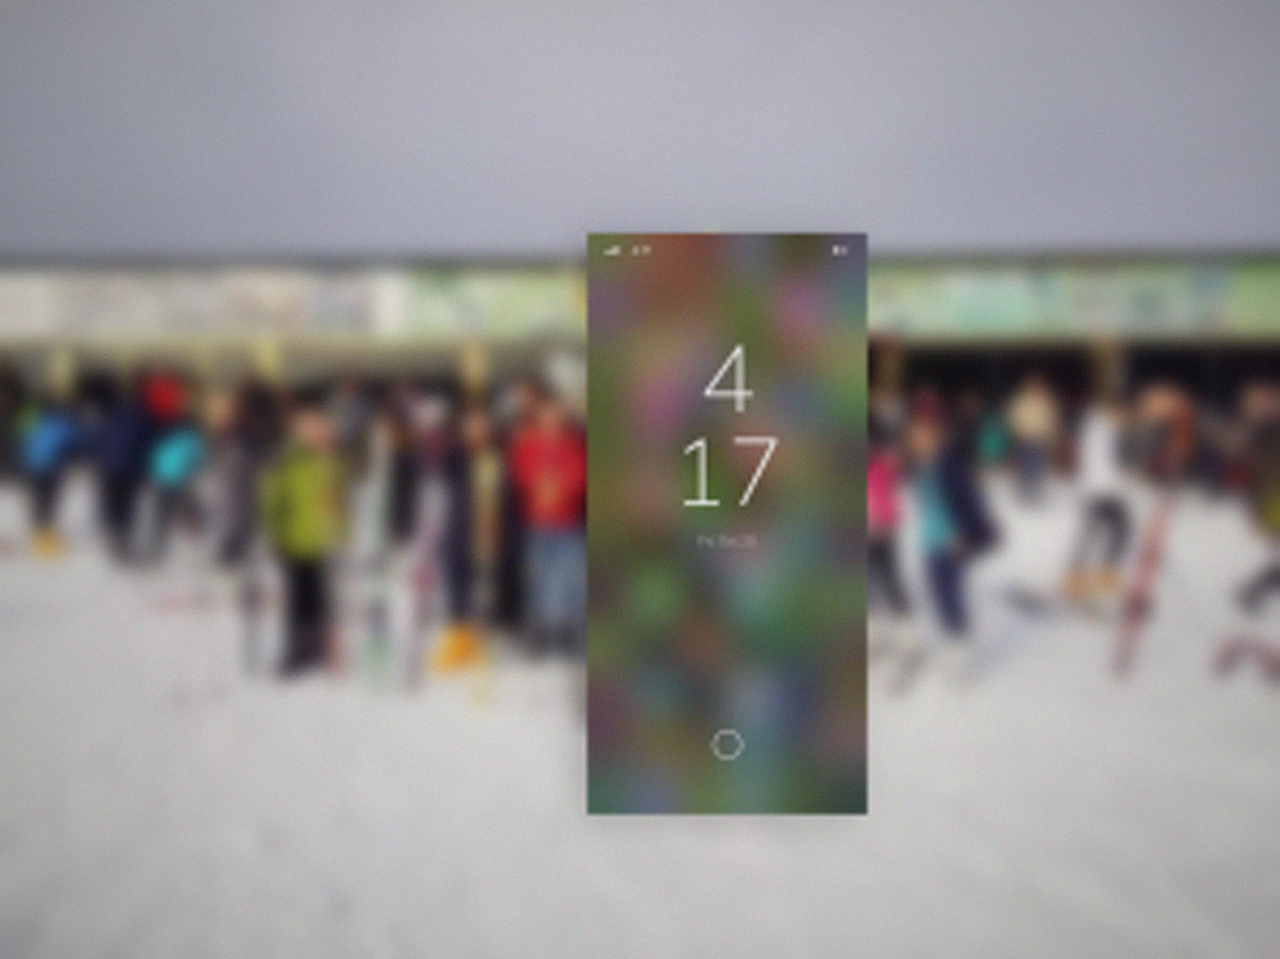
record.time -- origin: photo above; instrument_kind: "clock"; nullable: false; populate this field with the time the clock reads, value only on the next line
4:17
